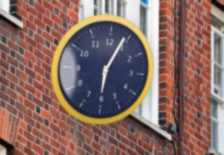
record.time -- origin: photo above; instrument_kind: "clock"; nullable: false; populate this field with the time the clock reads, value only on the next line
6:04
